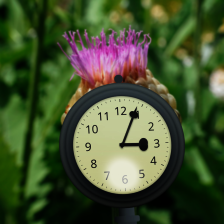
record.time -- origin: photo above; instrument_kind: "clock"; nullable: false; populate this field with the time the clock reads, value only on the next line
3:04
